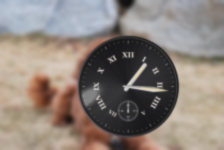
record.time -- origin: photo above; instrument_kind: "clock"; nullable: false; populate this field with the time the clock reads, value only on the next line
1:16
